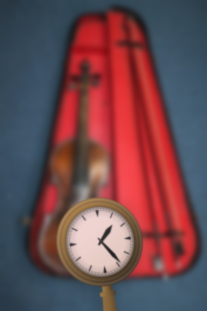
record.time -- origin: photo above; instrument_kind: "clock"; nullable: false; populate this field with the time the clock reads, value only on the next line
1:24
